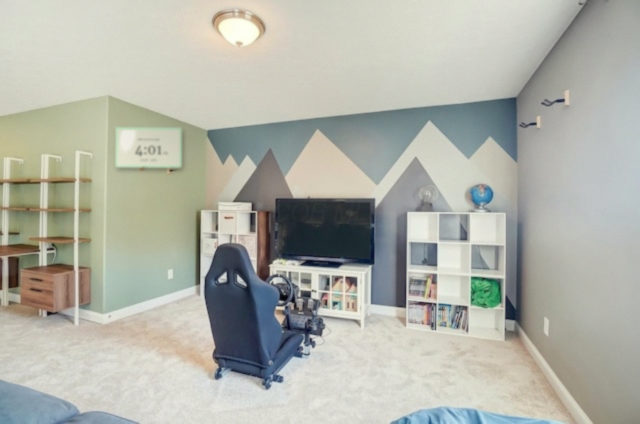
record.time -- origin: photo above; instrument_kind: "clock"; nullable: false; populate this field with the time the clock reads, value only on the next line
4:01
